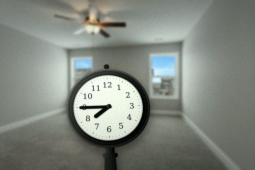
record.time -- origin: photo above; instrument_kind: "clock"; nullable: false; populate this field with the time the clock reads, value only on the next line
7:45
